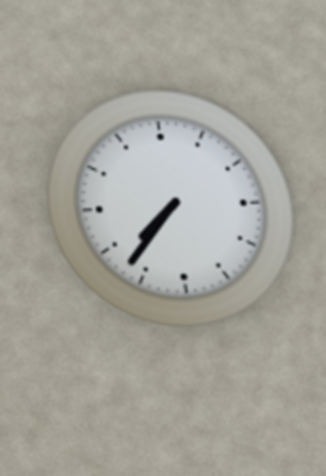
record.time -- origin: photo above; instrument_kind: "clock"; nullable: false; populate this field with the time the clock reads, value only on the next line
7:37
